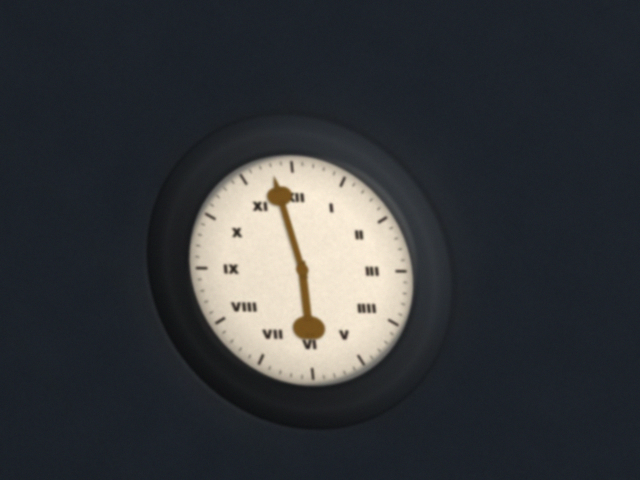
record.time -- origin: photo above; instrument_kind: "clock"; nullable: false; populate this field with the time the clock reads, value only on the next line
5:58
